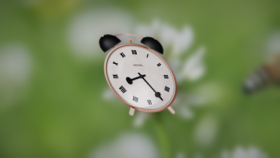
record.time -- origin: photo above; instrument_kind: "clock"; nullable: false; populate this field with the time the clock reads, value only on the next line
8:25
